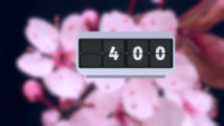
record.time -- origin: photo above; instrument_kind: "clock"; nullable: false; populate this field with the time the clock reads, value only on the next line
4:00
